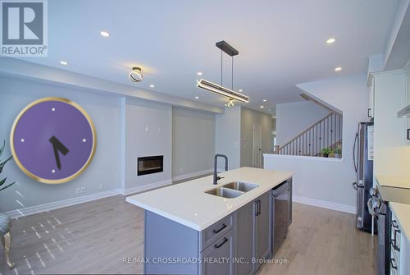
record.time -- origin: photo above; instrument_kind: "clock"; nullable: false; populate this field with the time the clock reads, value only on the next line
4:28
